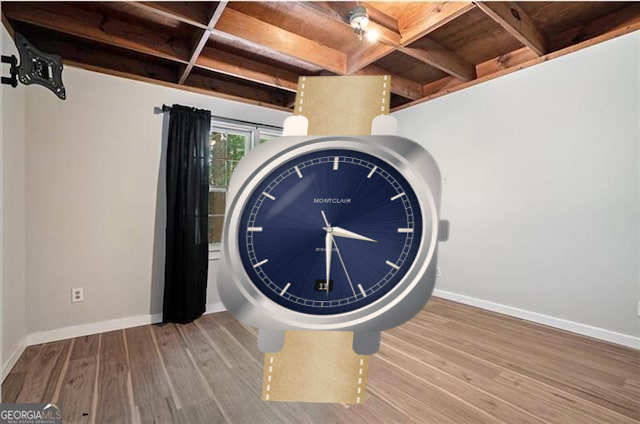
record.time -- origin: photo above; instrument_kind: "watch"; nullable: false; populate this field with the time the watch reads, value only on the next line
3:29:26
